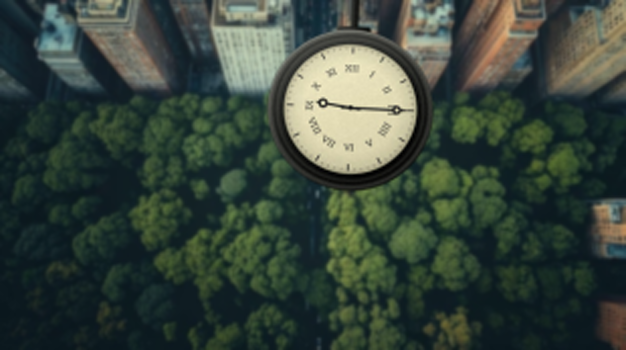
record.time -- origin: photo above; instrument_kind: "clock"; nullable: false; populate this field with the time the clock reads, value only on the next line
9:15
